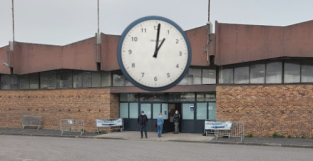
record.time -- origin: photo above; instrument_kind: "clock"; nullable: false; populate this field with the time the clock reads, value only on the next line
1:01
